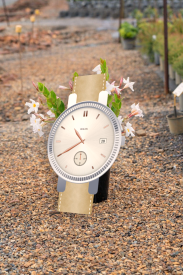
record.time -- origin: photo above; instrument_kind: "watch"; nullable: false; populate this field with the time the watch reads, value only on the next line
10:40
